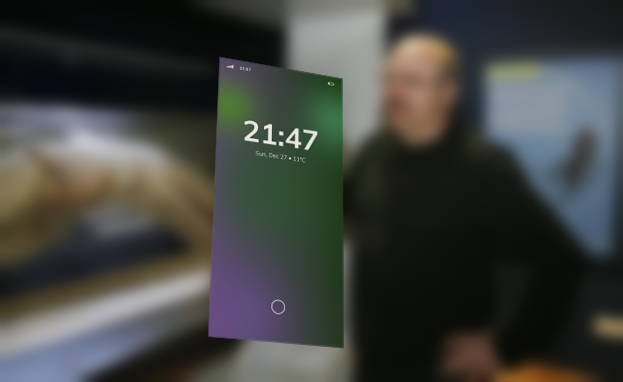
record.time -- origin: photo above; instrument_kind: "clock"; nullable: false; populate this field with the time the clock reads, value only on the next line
21:47
